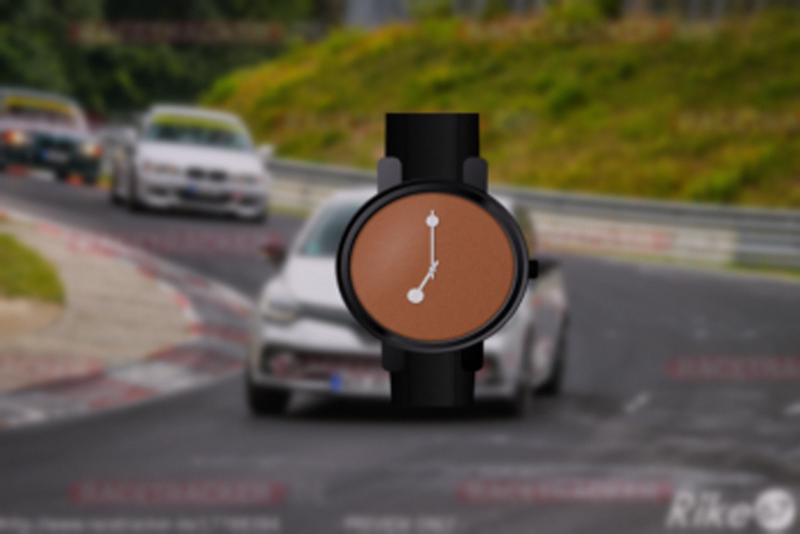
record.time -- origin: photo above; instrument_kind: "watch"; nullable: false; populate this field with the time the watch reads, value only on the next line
7:00
